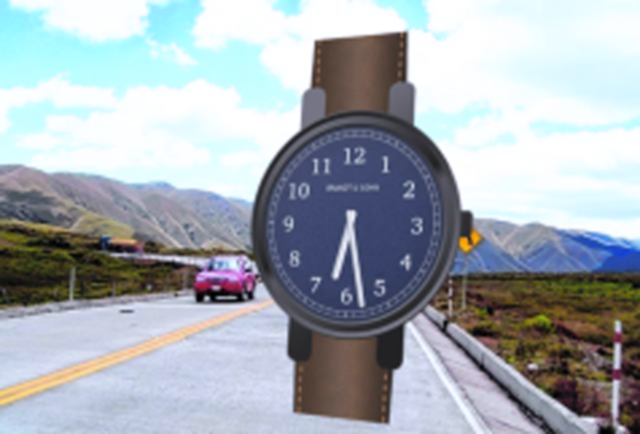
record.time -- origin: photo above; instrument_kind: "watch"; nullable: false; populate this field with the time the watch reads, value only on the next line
6:28
